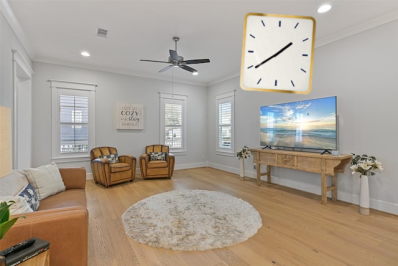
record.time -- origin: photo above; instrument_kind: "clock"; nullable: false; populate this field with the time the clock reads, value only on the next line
1:39
